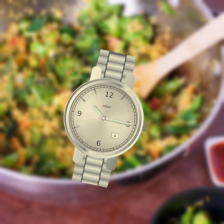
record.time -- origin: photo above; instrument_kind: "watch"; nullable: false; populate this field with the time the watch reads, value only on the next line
10:15
